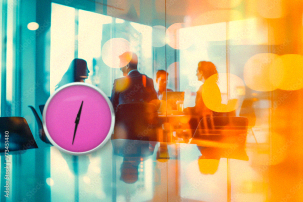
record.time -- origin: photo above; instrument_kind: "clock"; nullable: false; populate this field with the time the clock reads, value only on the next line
12:32
